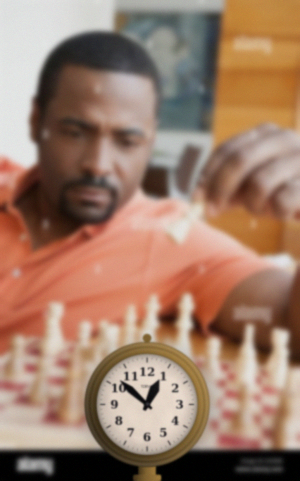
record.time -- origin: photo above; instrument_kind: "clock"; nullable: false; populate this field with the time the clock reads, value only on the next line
12:52
